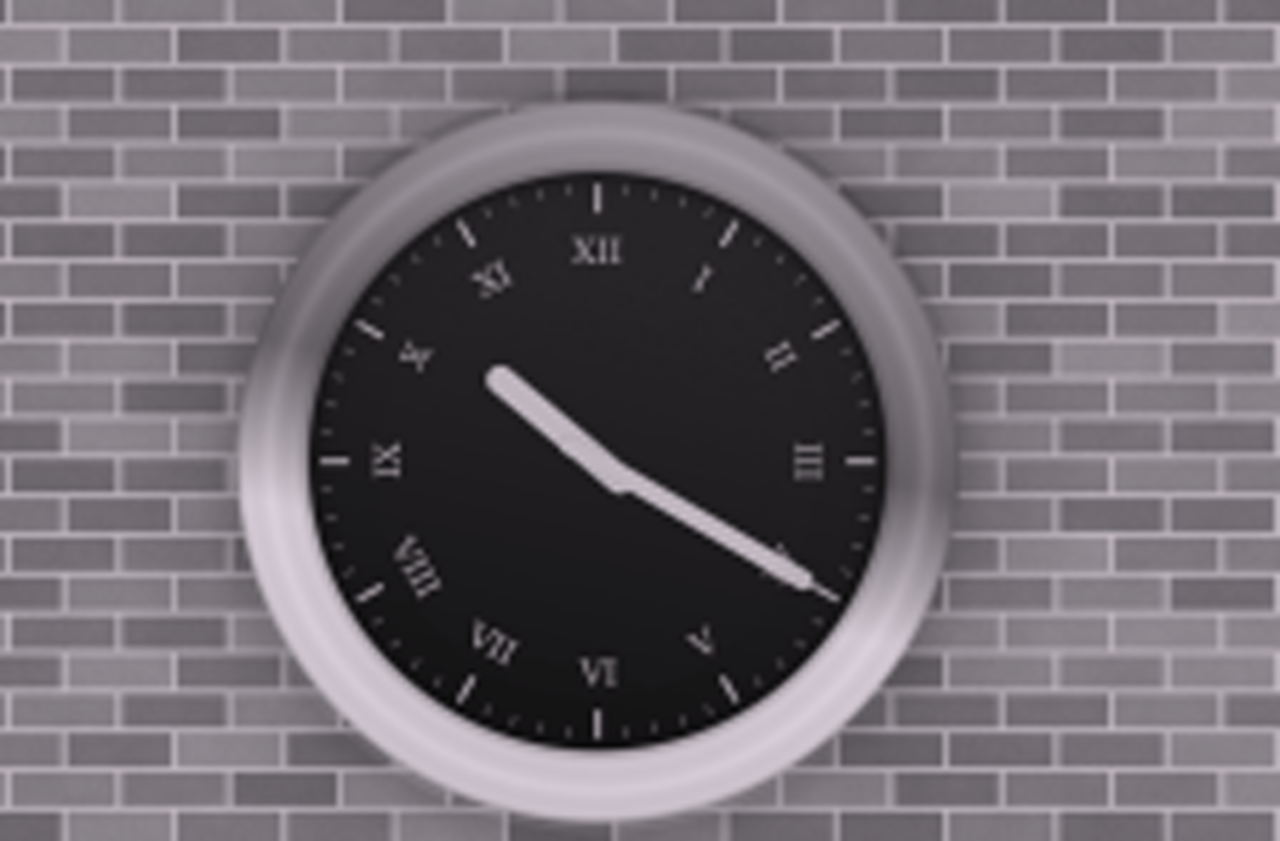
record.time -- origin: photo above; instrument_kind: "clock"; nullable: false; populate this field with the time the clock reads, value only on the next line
10:20
